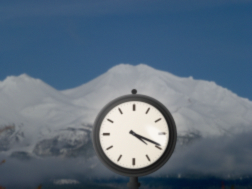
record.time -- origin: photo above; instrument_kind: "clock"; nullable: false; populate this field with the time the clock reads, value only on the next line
4:19
